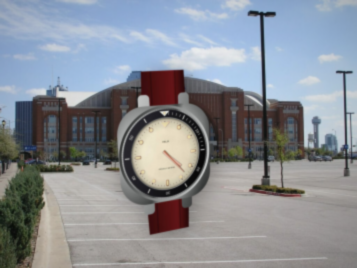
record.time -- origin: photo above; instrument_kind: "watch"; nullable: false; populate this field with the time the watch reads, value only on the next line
4:23
